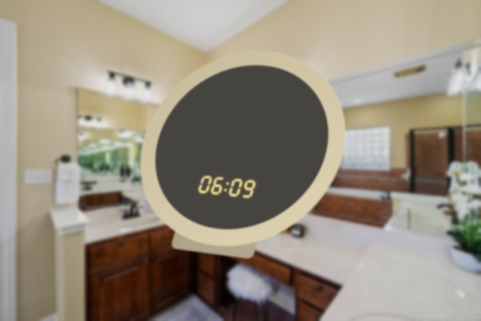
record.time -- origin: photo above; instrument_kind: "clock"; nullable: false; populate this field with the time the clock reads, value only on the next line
6:09
